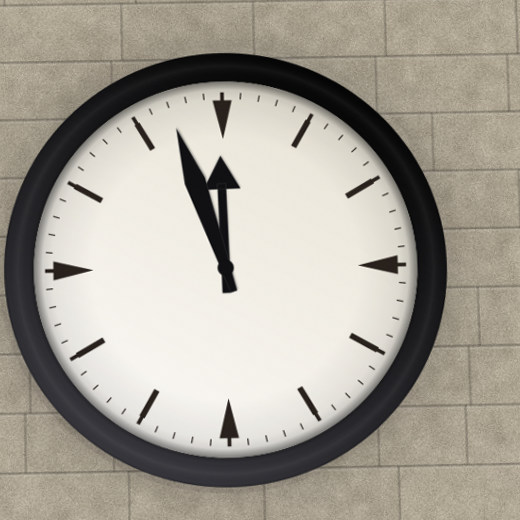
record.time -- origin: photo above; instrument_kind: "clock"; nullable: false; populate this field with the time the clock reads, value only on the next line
11:57
